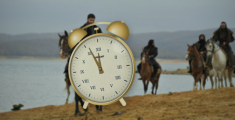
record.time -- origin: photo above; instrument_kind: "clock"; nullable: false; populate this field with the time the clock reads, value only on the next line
11:56
